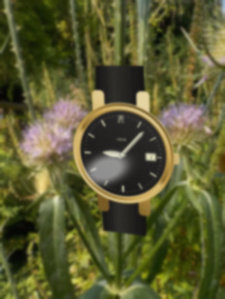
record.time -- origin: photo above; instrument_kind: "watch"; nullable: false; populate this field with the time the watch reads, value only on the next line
9:07
